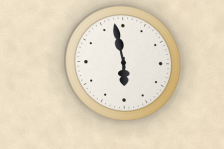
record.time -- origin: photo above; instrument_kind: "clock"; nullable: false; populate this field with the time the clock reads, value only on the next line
5:58
